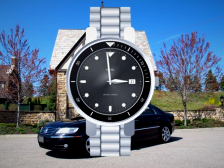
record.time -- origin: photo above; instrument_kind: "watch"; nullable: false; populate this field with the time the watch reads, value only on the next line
2:59
